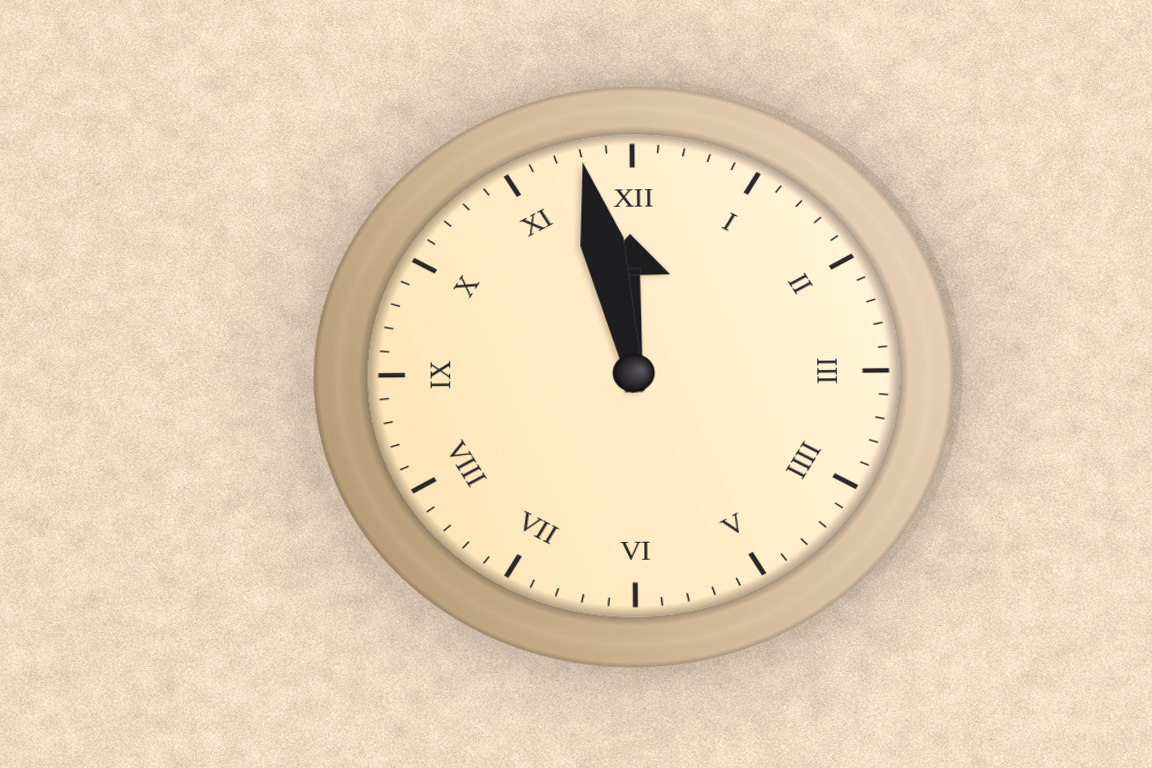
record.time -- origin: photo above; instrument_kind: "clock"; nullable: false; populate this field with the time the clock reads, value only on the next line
11:58
